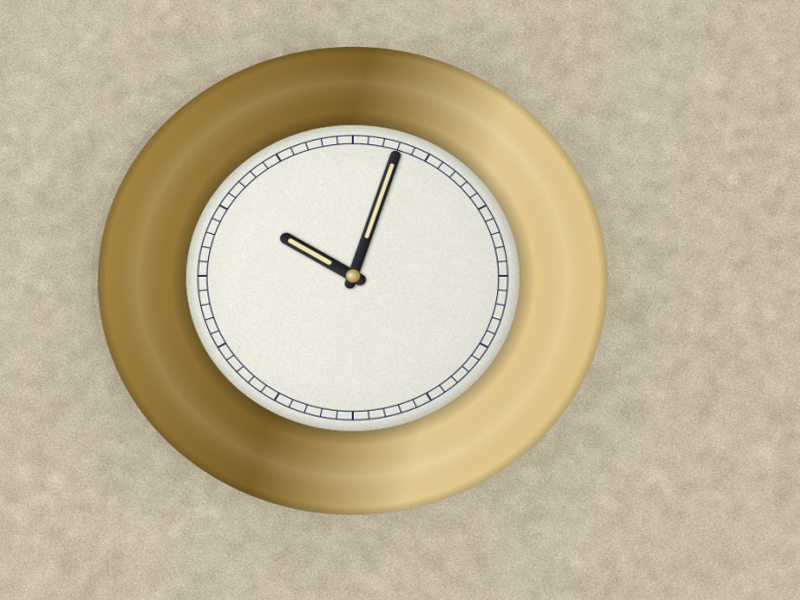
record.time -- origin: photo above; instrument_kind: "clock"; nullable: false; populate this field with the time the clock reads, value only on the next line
10:03
